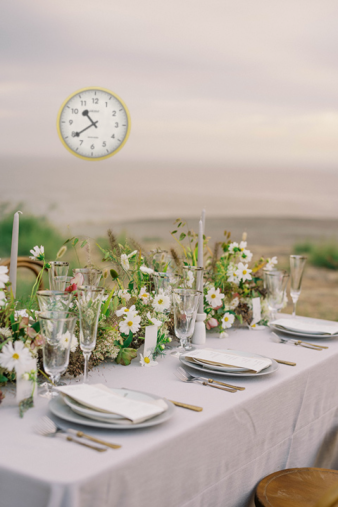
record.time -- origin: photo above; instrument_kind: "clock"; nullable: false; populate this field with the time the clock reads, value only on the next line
10:39
